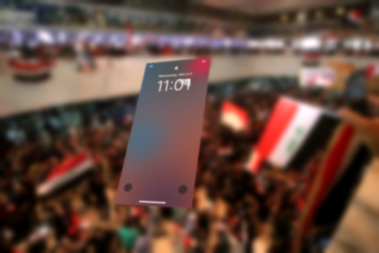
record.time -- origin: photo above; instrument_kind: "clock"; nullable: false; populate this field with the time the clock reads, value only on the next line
11:01
